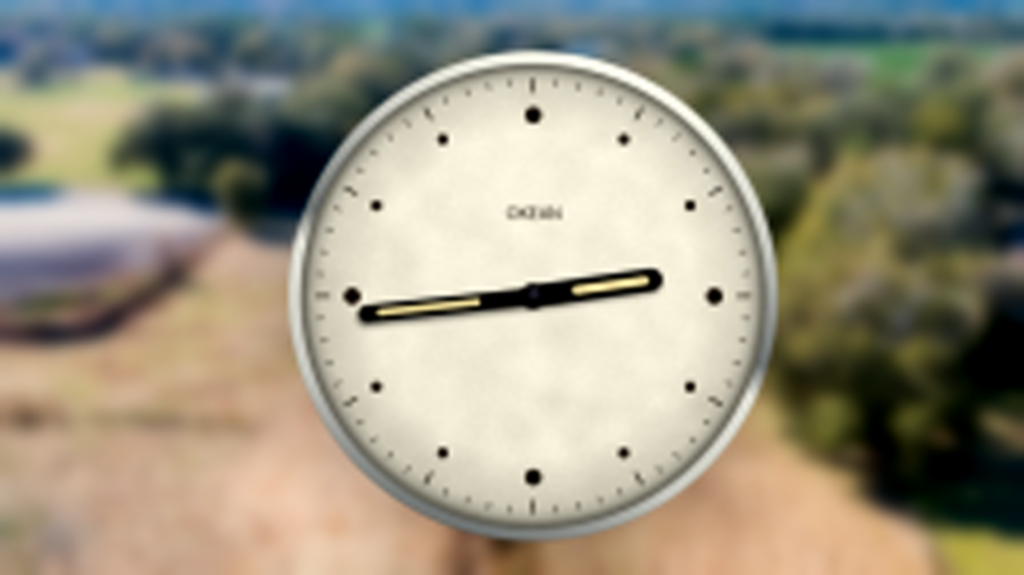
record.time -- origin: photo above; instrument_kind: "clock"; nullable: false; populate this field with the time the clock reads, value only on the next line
2:44
